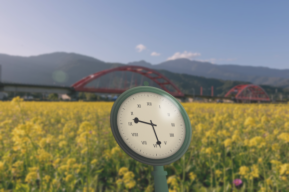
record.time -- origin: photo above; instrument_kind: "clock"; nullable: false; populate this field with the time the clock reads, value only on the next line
9:28
